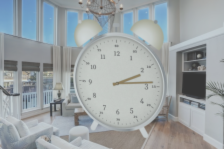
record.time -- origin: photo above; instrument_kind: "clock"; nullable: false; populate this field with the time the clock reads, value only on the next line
2:14
